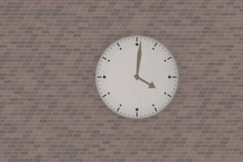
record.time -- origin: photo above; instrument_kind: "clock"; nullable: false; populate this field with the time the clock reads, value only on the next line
4:01
